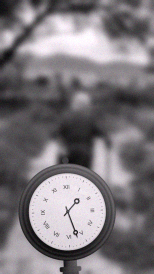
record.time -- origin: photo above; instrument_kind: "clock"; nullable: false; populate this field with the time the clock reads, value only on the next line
1:27
